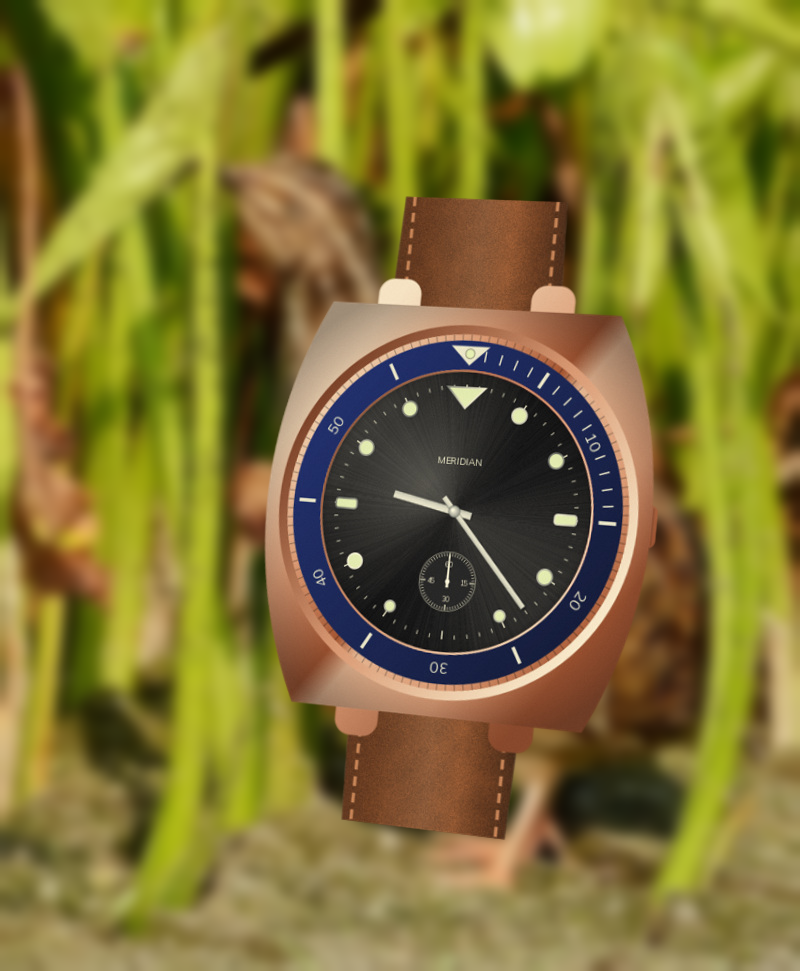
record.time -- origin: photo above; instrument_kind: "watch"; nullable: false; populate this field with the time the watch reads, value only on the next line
9:23
